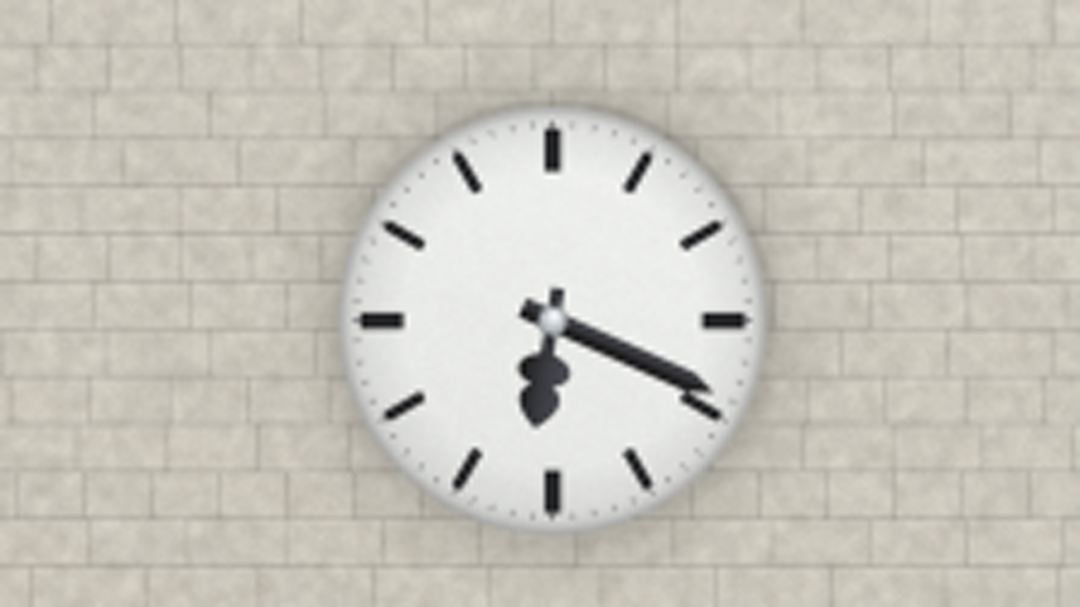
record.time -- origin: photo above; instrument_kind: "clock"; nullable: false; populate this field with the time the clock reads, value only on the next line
6:19
